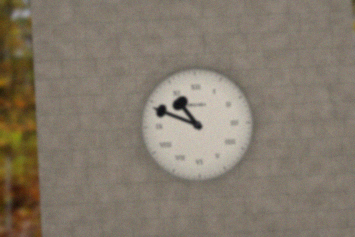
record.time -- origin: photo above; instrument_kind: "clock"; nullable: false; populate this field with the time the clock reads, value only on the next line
10:49
